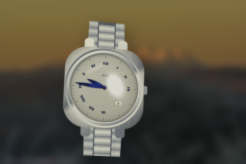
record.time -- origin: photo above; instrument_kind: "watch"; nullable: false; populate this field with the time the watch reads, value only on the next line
9:46
